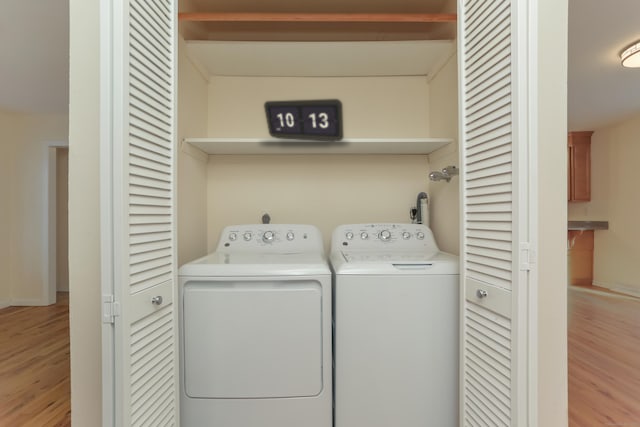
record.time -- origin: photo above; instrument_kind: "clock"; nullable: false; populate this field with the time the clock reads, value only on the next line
10:13
